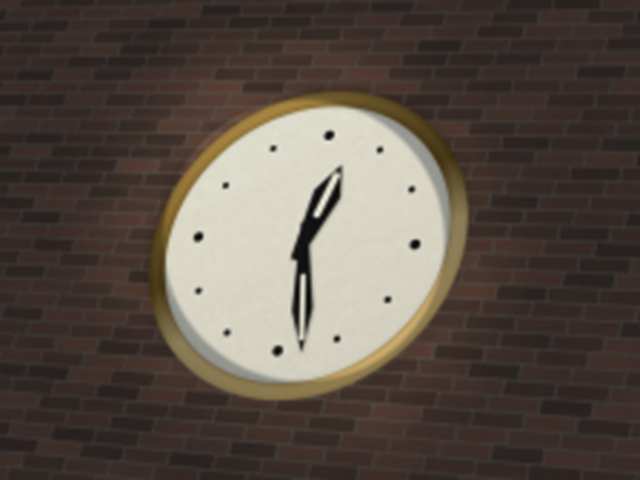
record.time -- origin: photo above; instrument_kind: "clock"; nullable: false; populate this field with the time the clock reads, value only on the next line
12:28
